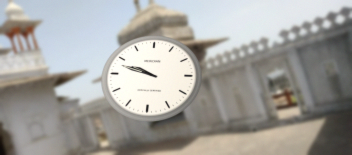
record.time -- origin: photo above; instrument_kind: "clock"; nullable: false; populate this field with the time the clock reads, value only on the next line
9:48
